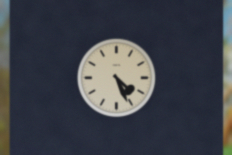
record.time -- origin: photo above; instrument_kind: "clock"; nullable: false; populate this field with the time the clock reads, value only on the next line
4:26
